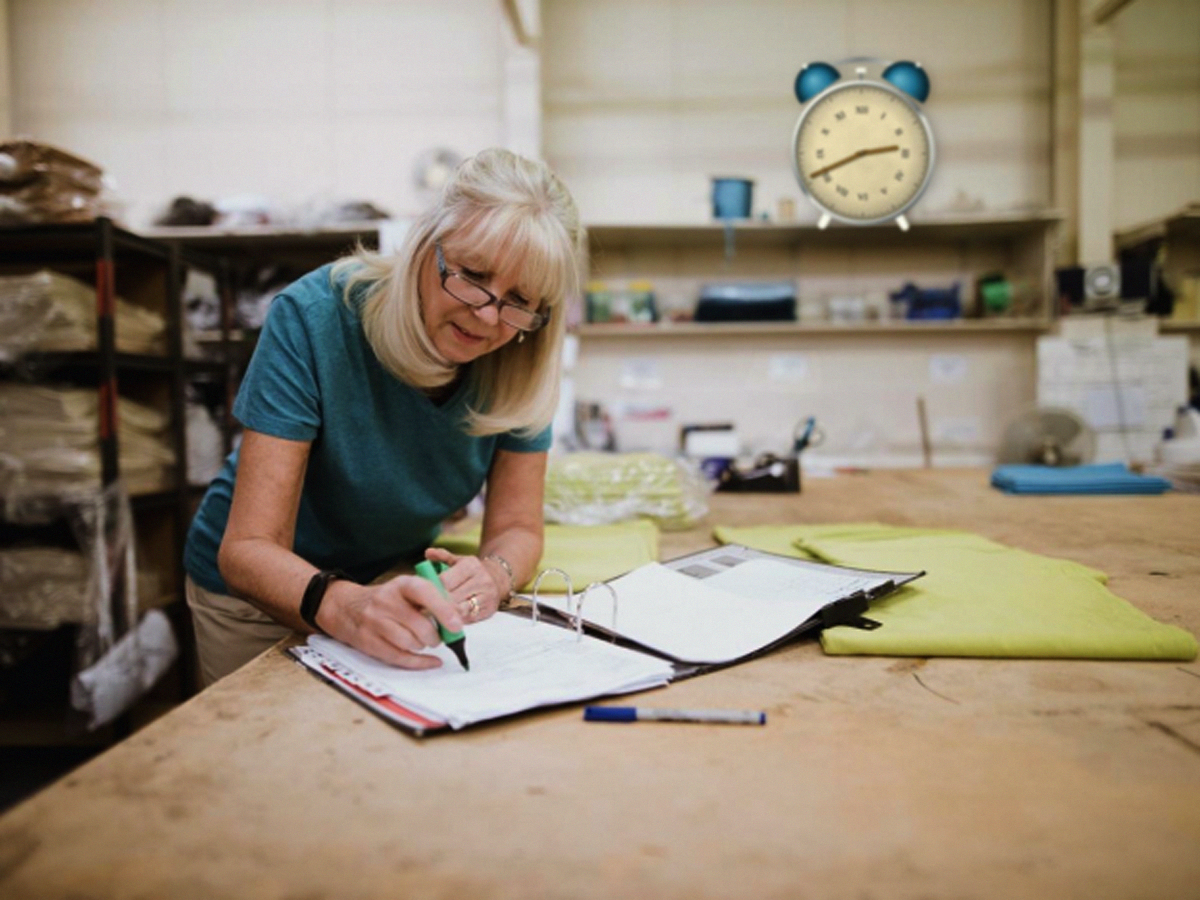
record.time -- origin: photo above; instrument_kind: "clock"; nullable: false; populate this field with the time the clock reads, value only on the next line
2:41
